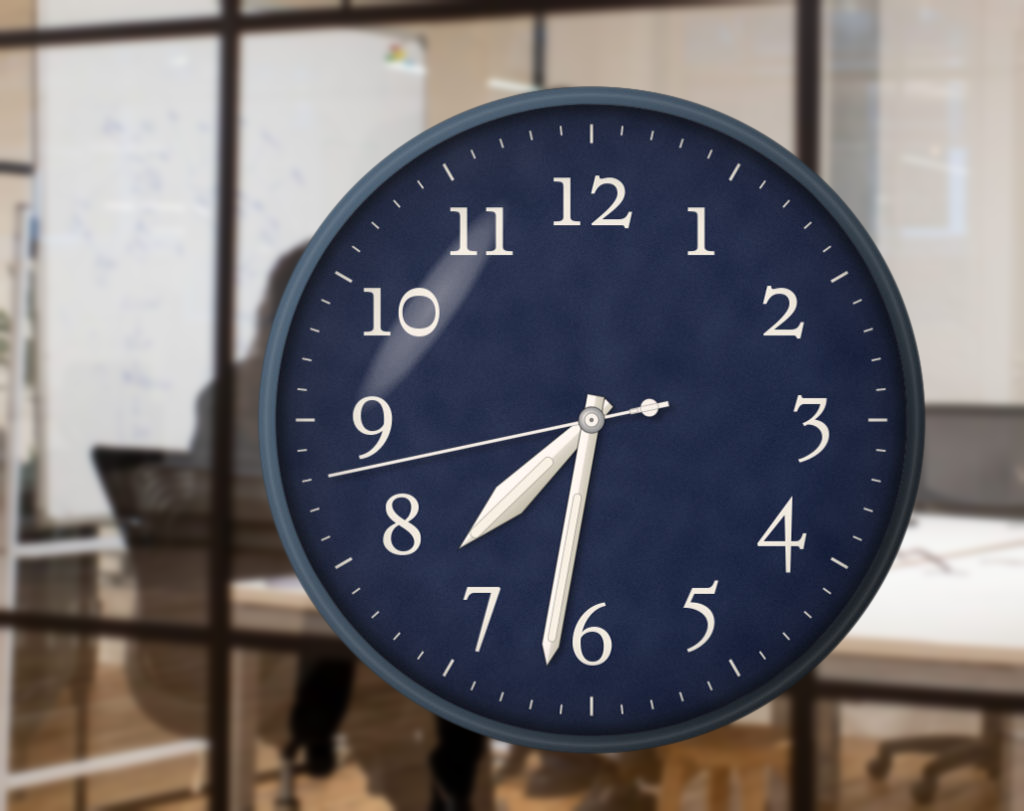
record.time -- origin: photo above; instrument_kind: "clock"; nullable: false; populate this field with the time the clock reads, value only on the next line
7:31:43
